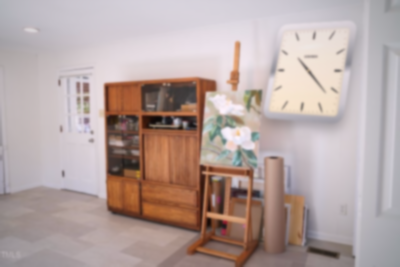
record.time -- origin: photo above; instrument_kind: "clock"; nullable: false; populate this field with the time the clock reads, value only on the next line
10:22
